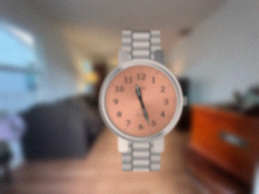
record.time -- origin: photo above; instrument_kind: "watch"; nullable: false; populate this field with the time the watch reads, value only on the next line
11:27
